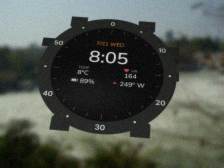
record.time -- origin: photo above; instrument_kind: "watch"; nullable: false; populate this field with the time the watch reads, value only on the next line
8:05
